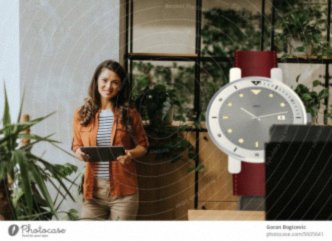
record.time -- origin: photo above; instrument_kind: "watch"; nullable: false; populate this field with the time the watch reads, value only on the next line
10:13
